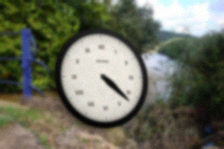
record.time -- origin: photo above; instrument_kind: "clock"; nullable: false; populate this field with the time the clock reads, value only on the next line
4:22
